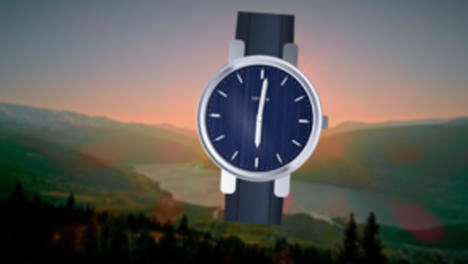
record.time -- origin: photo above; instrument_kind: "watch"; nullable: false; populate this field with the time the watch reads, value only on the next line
6:01
